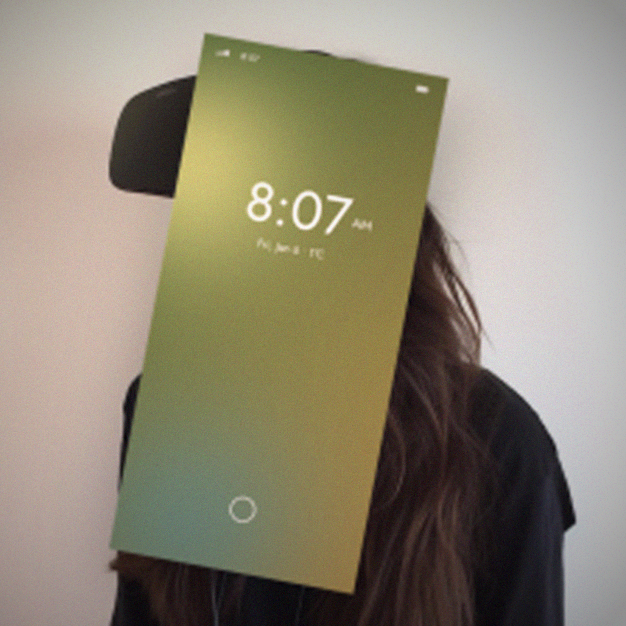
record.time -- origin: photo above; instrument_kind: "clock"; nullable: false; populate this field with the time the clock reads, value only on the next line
8:07
